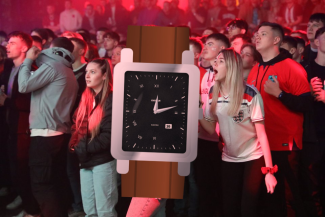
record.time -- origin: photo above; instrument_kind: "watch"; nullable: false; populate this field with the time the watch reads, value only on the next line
12:12
